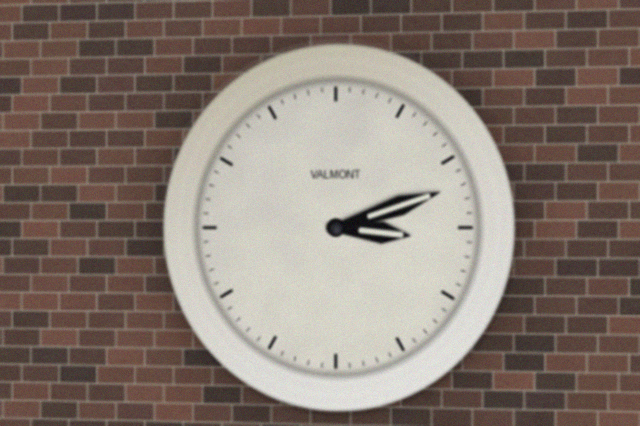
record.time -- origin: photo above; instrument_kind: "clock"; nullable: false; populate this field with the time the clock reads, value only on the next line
3:12
